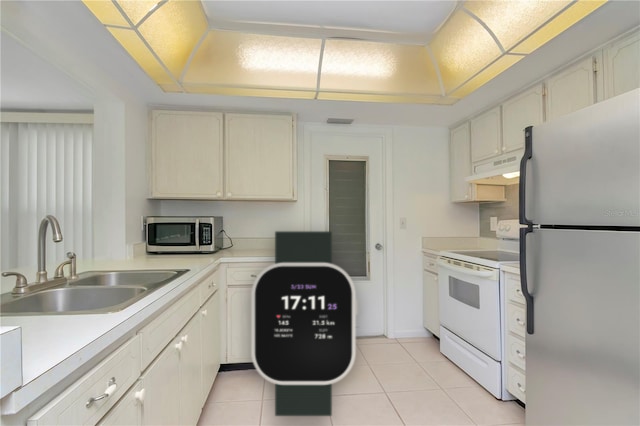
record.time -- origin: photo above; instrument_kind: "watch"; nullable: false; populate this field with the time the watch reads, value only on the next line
17:11
